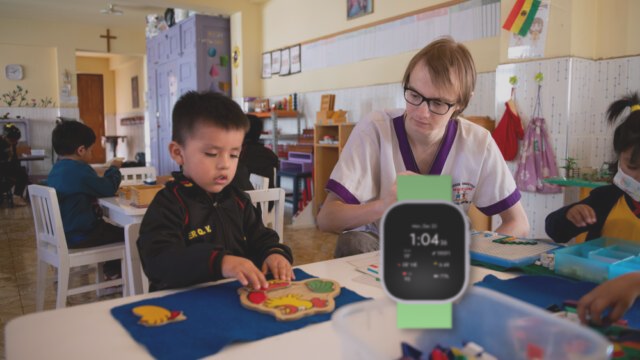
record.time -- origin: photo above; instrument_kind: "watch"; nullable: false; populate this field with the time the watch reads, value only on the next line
1:04
